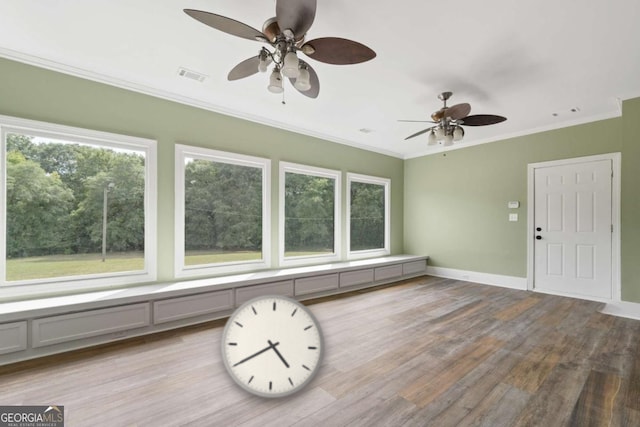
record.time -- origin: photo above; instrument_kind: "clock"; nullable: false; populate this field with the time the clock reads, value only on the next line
4:40
